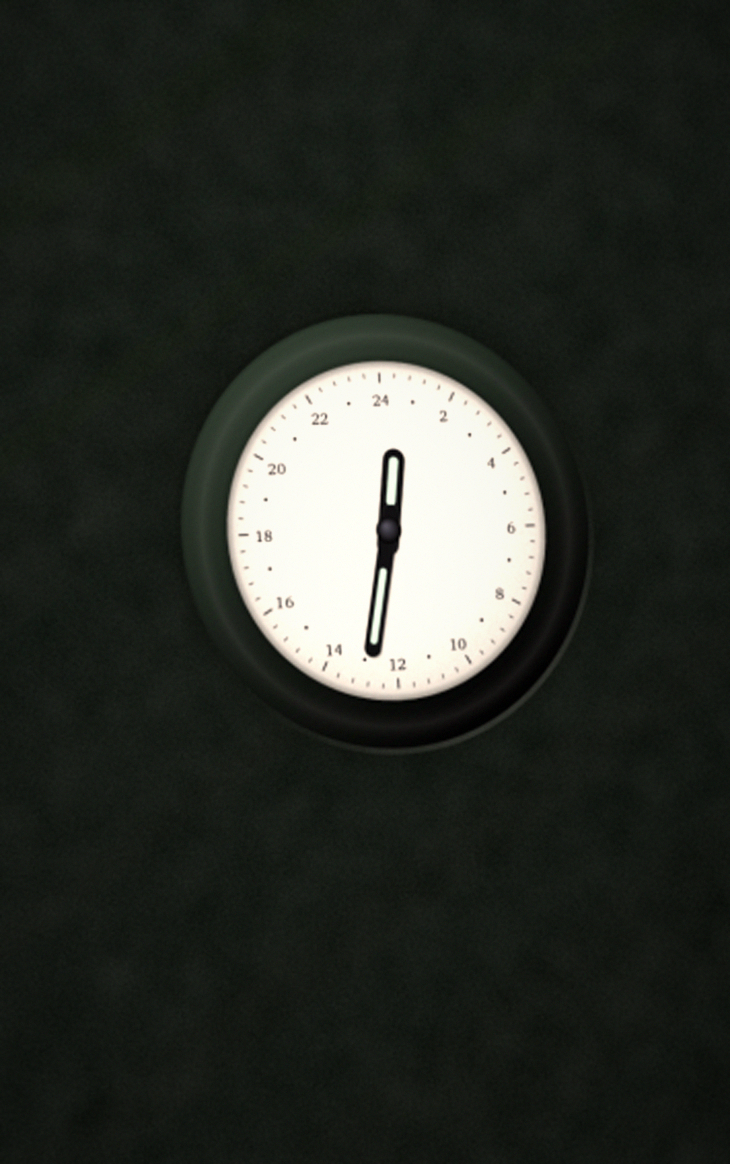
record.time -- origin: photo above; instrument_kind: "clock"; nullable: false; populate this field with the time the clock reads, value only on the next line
0:32
